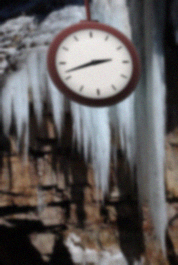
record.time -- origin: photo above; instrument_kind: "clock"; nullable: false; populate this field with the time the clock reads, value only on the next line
2:42
